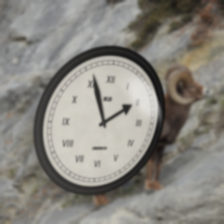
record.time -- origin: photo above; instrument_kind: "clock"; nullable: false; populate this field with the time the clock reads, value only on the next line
1:56
